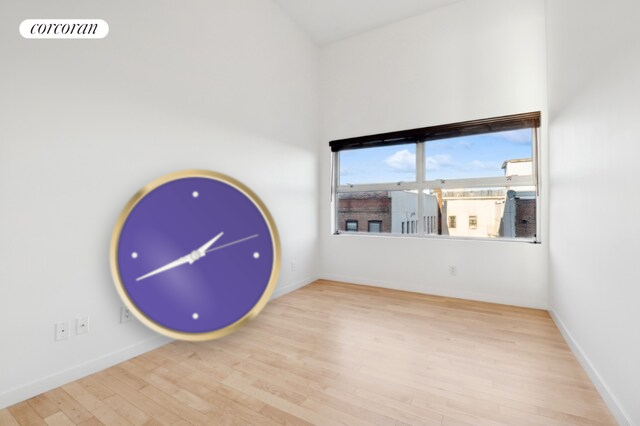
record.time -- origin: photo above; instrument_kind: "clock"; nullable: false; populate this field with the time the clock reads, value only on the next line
1:41:12
